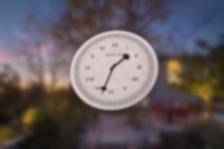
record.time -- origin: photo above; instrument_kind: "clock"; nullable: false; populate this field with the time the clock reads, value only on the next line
1:33
